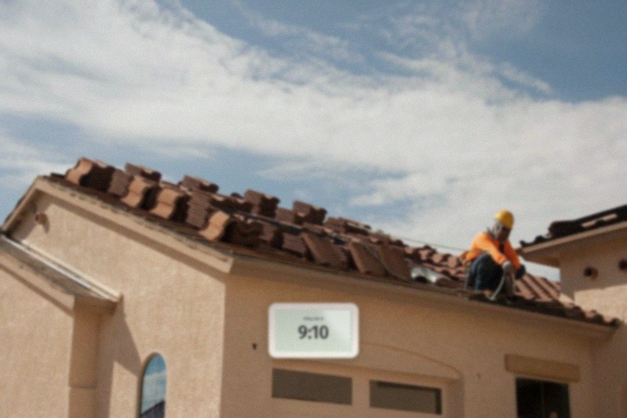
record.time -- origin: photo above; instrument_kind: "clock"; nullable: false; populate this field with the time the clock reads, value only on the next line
9:10
